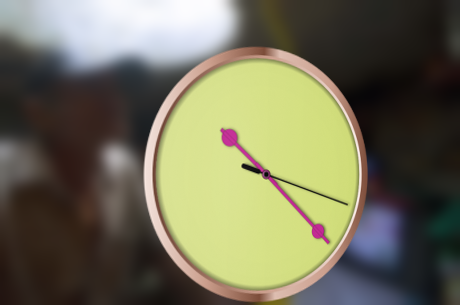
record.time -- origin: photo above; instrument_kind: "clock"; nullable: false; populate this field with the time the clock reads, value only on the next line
10:22:18
